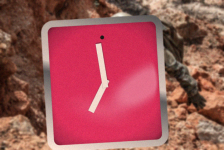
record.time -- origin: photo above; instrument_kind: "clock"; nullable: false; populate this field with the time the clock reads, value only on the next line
6:59
